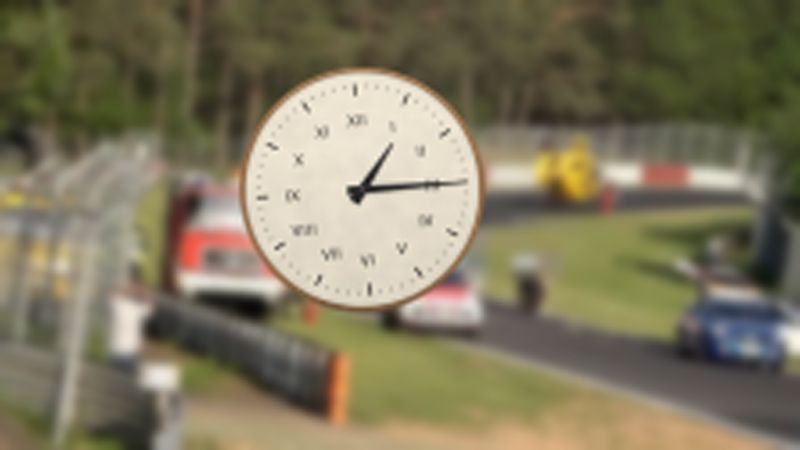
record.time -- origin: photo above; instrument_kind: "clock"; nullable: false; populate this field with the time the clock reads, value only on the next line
1:15
